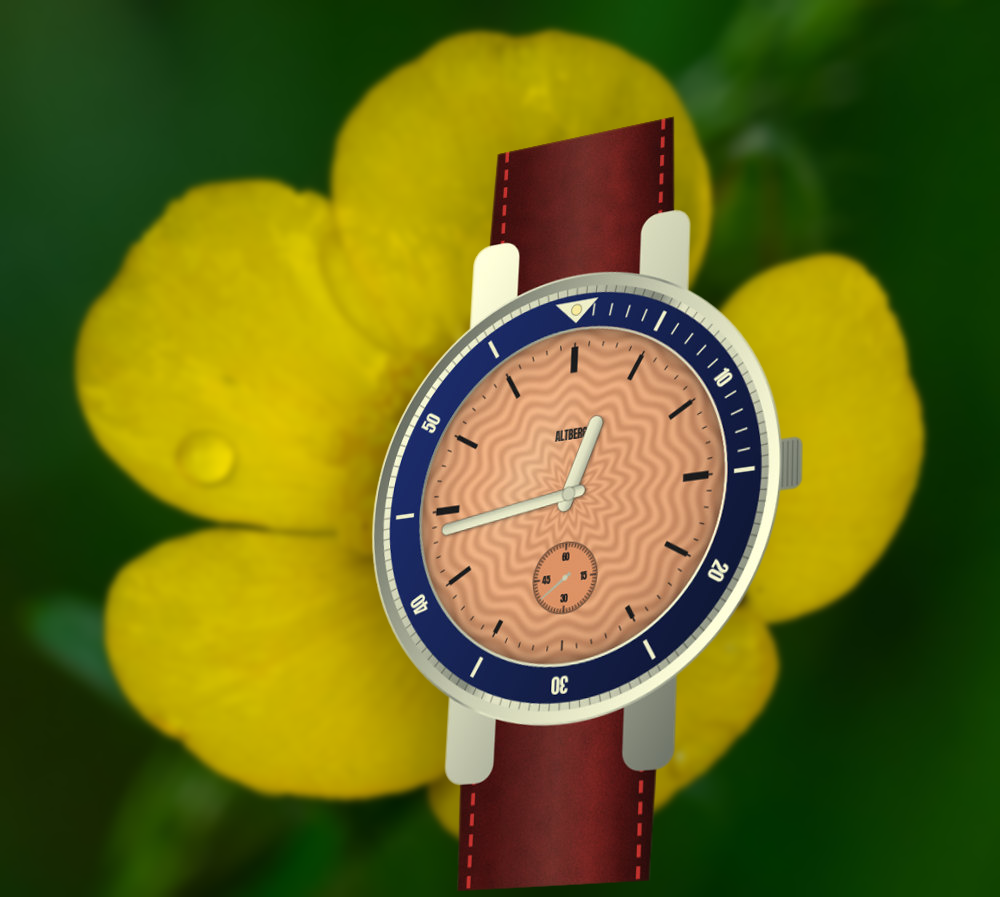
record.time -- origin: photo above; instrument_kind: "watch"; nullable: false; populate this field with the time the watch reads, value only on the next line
12:43:39
